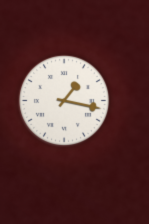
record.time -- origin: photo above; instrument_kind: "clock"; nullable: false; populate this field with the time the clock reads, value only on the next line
1:17
